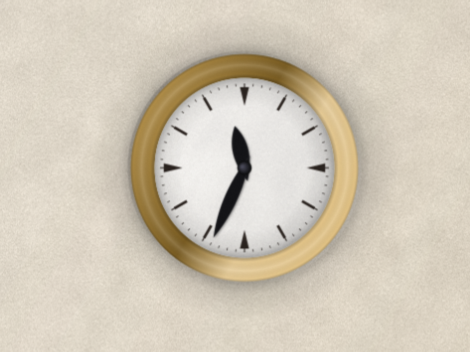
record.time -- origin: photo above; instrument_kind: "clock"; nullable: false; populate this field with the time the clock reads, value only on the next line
11:34
